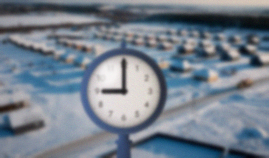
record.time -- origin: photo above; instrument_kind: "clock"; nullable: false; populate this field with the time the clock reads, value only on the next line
9:00
